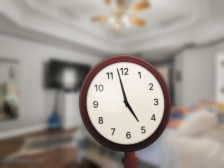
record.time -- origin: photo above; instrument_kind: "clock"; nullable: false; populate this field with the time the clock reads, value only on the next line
4:58
